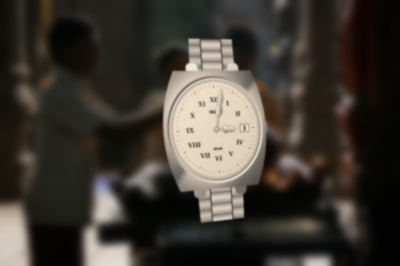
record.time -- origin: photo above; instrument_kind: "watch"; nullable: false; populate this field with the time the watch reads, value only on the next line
3:02
